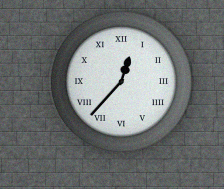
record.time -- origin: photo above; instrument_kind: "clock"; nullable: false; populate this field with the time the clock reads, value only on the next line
12:37
